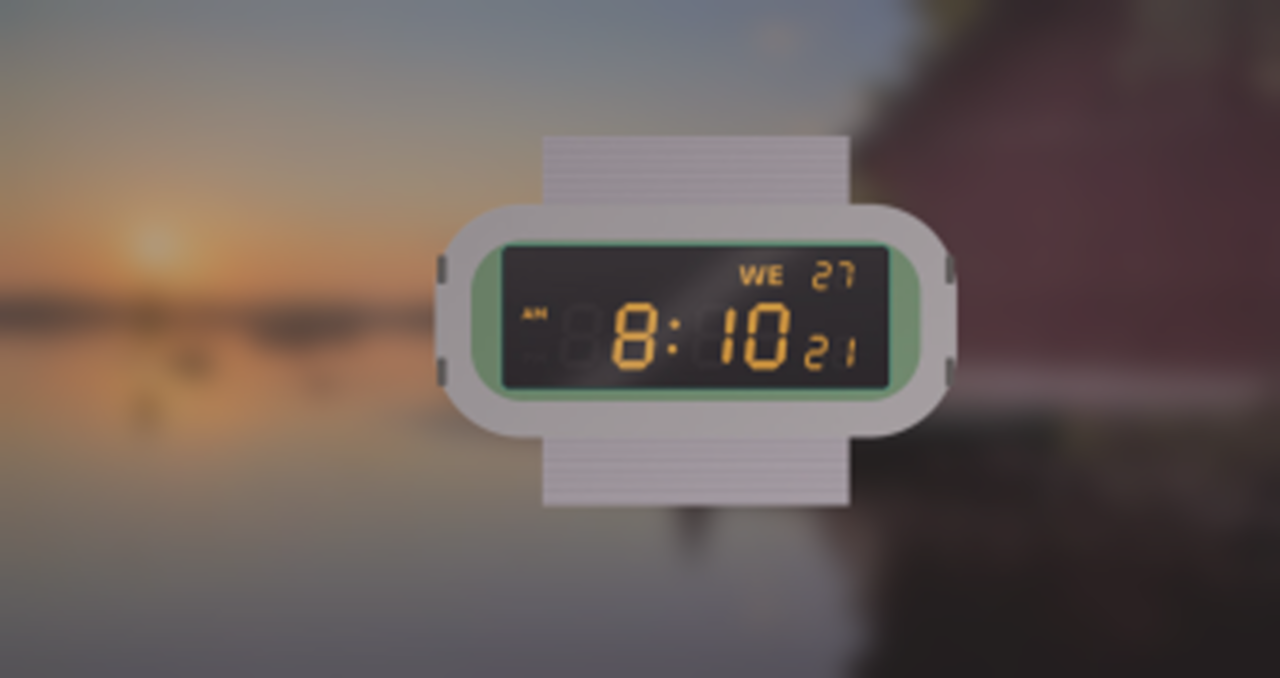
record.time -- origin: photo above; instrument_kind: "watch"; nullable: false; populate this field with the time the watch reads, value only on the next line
8:10:21
